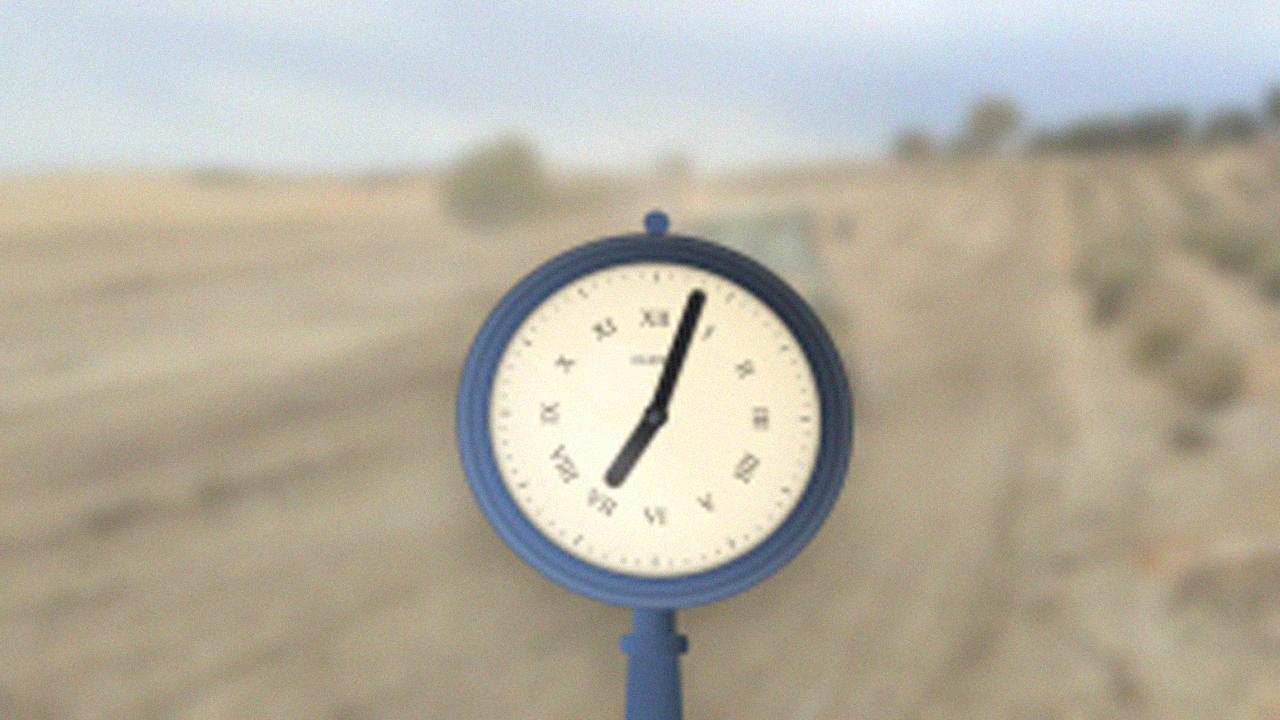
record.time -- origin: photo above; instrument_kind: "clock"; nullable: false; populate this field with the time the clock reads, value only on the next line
7:03
